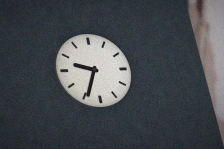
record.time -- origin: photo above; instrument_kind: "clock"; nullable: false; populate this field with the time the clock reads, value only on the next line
9:34
